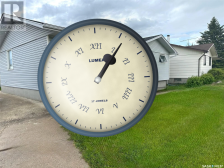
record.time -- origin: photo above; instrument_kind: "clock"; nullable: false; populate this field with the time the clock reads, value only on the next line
1:06
